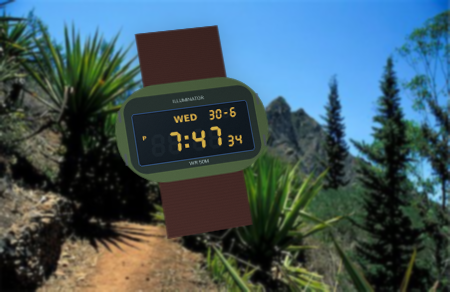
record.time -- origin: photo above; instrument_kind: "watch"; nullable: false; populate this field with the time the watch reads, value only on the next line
7:47:34
